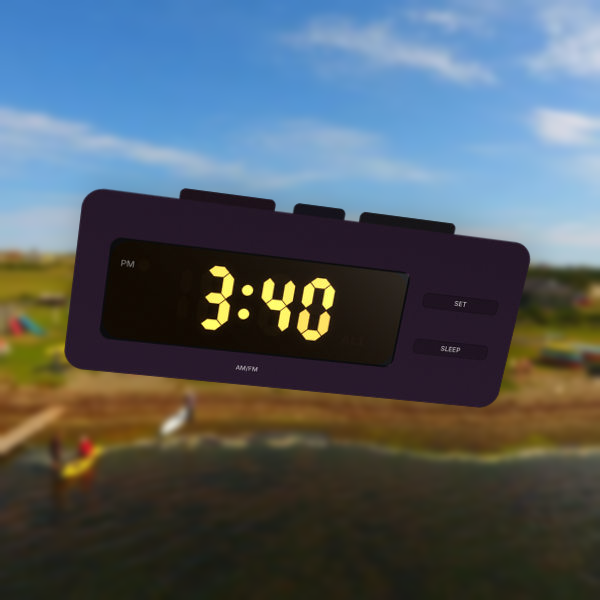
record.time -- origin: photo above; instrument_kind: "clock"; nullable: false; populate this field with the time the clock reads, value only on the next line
3:40
